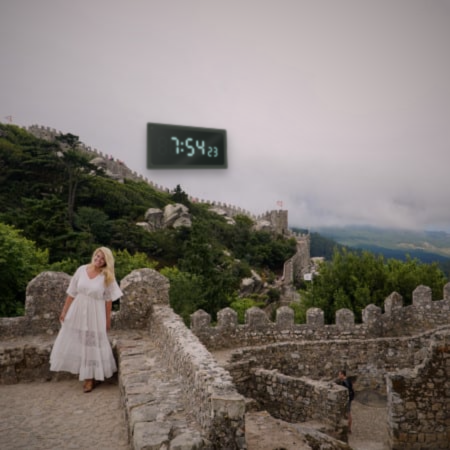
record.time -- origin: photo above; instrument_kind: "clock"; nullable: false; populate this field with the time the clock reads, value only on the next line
7:54
